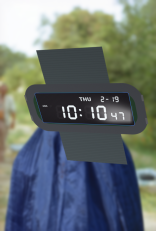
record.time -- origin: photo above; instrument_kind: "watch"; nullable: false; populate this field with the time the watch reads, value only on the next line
10:10:47
